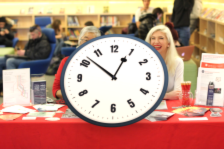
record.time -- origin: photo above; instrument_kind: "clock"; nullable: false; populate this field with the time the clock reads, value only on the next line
12:52
